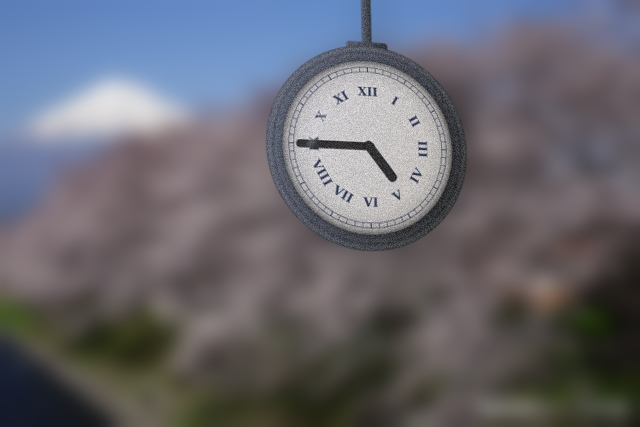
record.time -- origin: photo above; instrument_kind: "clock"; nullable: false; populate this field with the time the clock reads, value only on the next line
4:45
